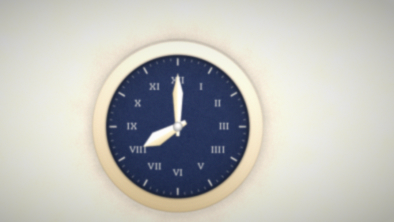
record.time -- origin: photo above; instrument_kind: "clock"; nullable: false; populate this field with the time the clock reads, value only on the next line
8:00
